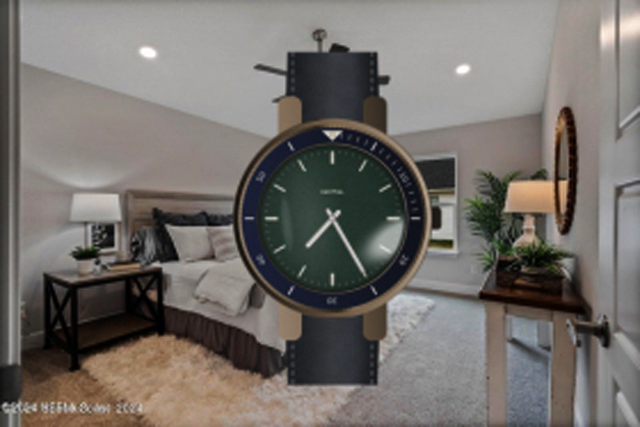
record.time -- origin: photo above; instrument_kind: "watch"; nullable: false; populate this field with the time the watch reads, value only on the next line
7:25
